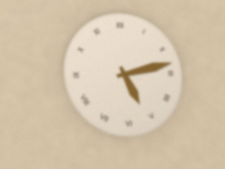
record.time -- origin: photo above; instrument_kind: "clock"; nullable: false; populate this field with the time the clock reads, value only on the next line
5:13
